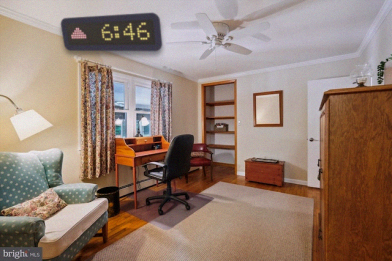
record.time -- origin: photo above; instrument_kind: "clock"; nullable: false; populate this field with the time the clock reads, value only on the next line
6:46
